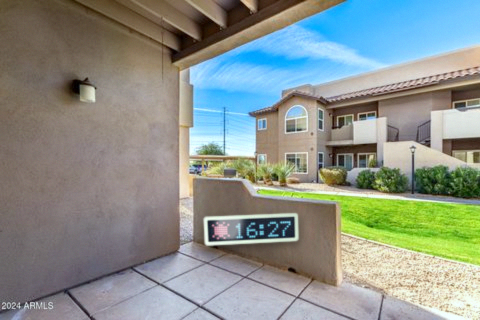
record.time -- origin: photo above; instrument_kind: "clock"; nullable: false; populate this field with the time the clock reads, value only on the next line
16:27
